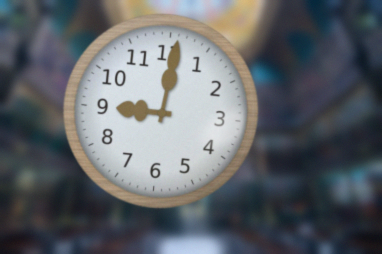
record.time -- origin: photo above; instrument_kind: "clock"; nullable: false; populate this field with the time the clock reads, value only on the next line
9:01
